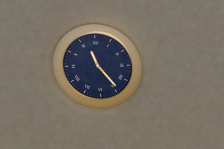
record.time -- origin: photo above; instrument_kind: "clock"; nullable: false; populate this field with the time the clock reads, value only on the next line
11:24
